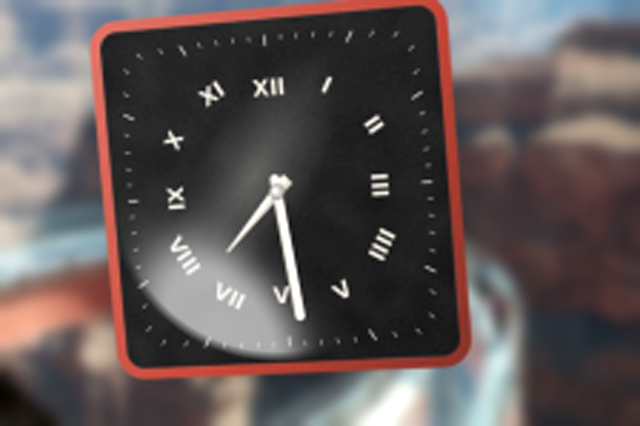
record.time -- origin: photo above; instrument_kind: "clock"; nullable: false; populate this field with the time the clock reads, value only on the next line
7:29
